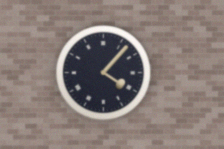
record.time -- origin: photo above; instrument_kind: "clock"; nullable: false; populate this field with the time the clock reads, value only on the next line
4:07
